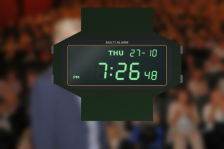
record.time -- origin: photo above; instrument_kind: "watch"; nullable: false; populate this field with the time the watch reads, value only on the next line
7:26:48
